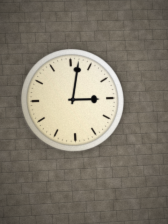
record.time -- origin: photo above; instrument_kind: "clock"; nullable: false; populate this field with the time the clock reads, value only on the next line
3:02
